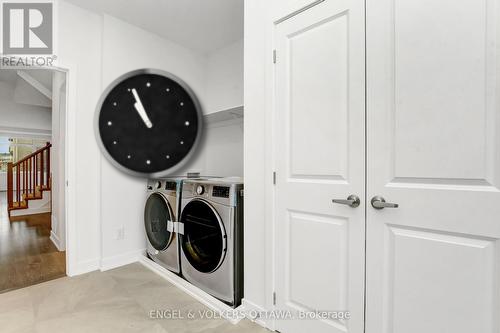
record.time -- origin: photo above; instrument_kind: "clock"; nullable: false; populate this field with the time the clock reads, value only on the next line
10:56
